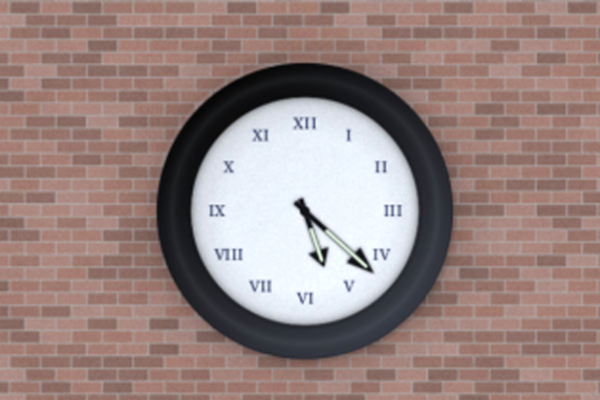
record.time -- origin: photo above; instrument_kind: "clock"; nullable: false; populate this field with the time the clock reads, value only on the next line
5:22
